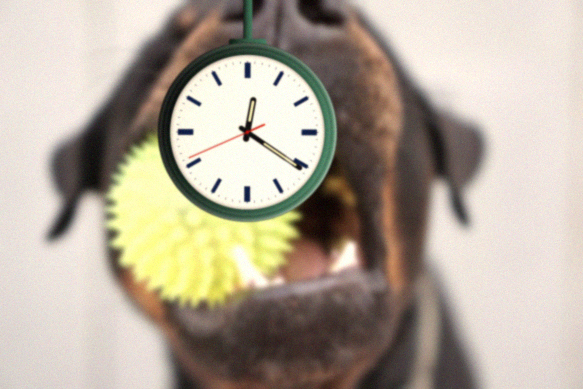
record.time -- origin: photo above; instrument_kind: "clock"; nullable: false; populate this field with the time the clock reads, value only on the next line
12:20:41
